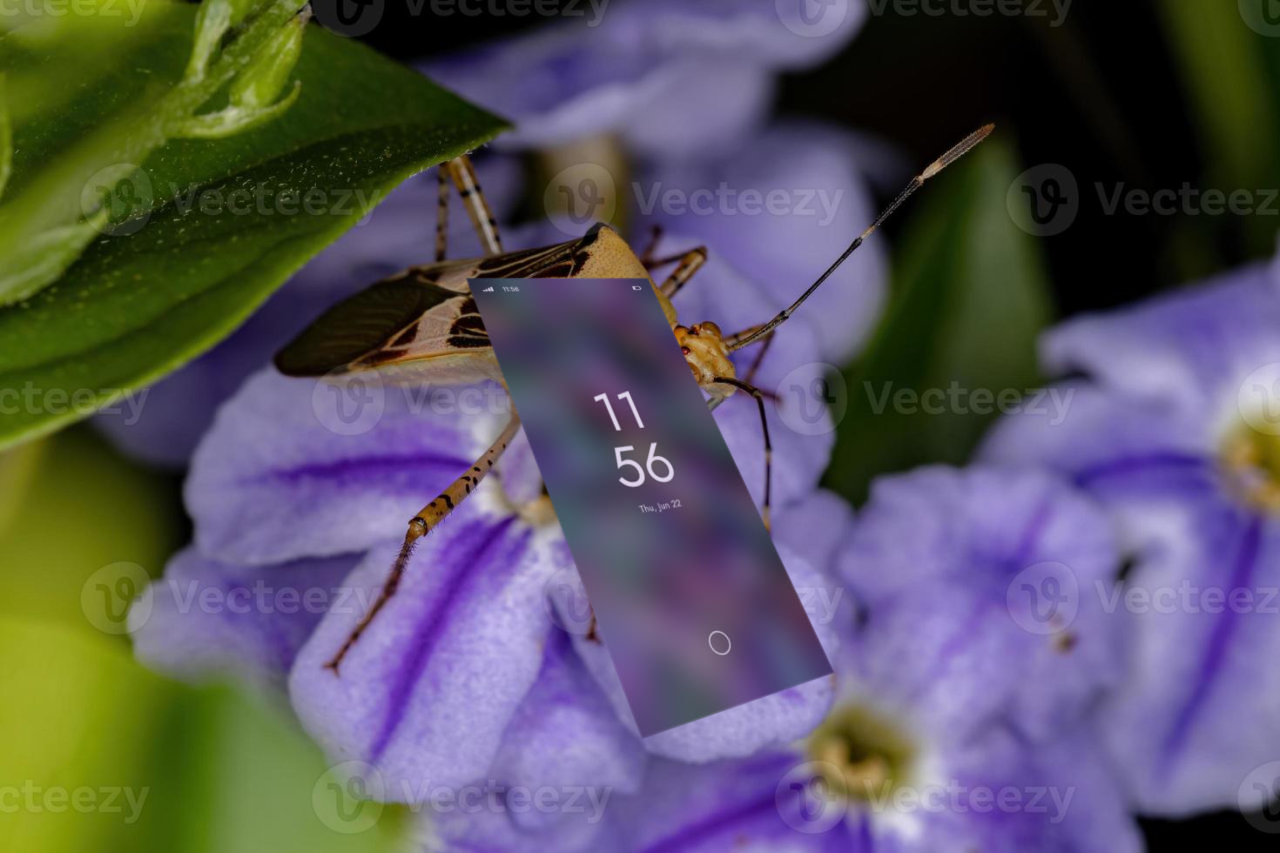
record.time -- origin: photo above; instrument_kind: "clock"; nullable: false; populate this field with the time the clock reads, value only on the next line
11:56
